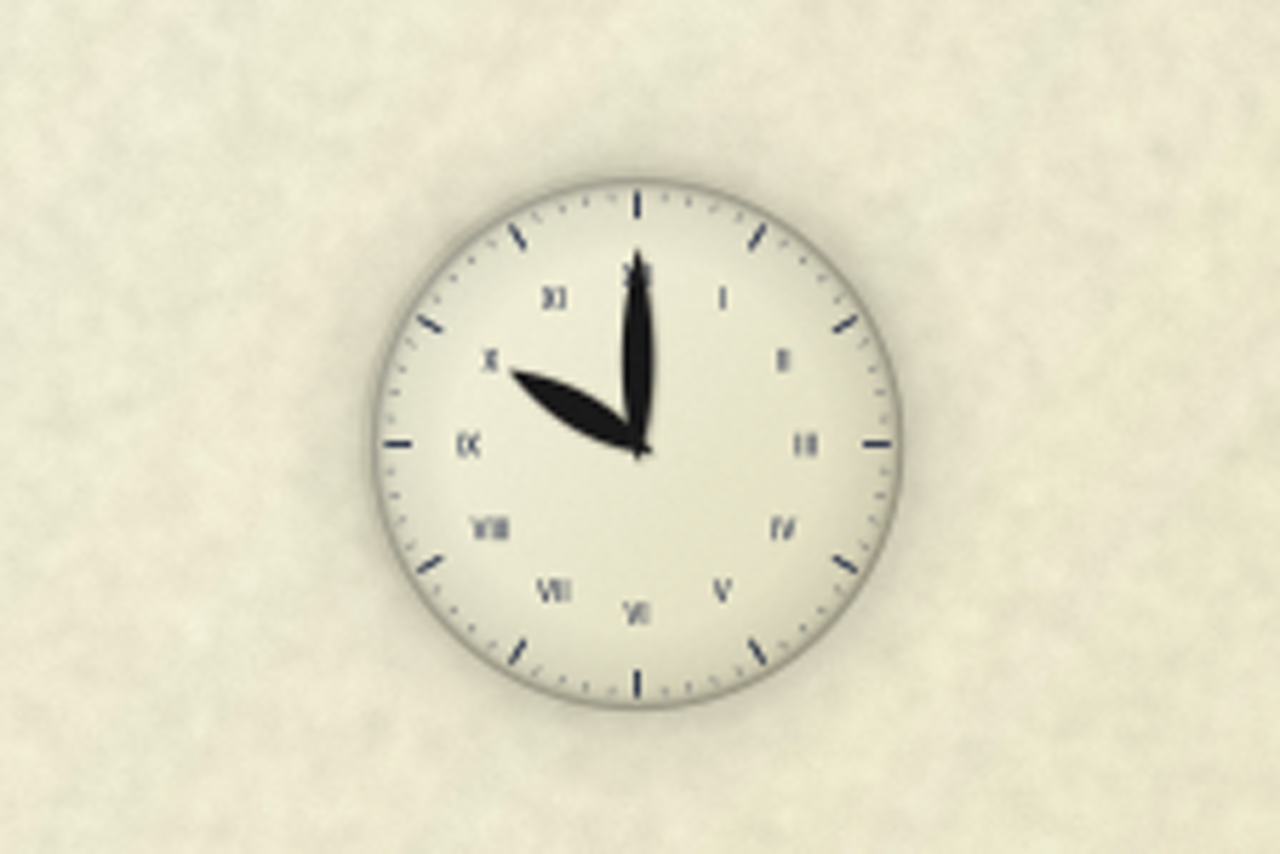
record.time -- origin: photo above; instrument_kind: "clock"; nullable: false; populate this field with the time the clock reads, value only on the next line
10:00
